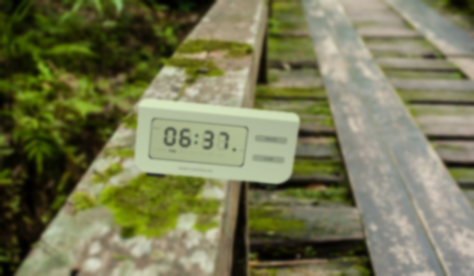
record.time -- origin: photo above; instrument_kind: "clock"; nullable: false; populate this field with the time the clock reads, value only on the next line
6:37
